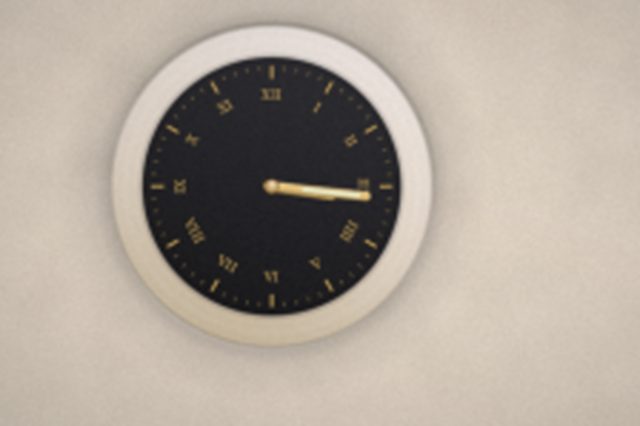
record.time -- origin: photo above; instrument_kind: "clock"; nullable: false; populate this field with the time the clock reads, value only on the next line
3:16
